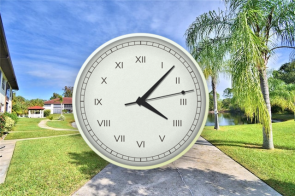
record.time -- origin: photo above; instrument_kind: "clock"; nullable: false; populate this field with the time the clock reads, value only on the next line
4:07:13
